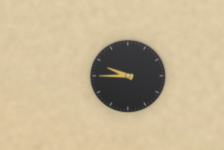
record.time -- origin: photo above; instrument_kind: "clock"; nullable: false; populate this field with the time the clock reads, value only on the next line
9:45
